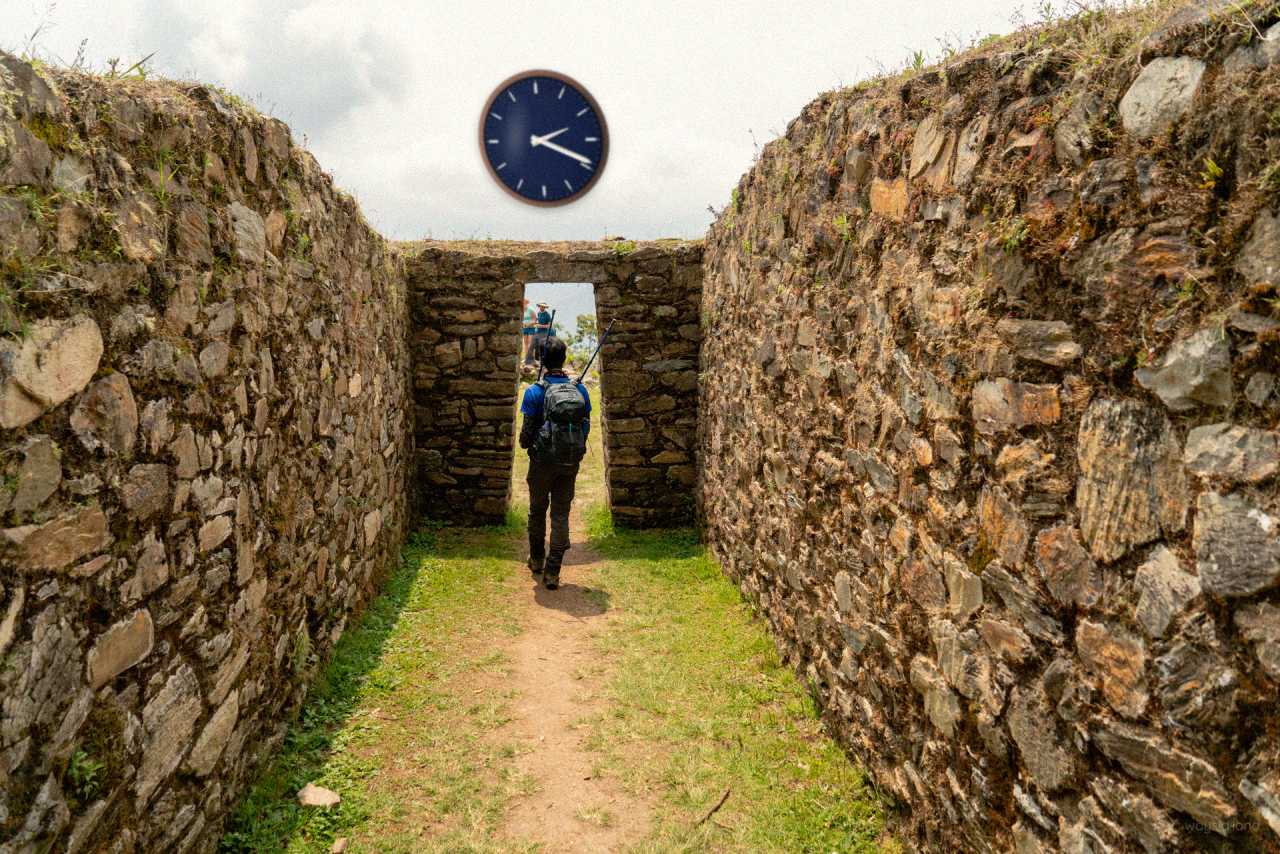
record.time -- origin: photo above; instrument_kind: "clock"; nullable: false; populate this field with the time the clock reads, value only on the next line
2:19
